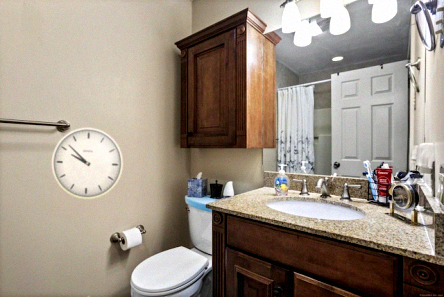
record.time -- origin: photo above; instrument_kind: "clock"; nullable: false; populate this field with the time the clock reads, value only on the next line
9:52
